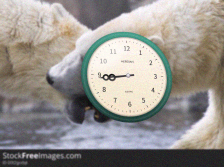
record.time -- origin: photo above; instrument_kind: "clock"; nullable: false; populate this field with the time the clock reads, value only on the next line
8:44
